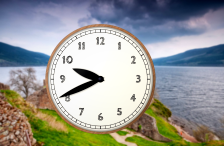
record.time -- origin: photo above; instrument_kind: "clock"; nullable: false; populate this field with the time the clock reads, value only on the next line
9:41
